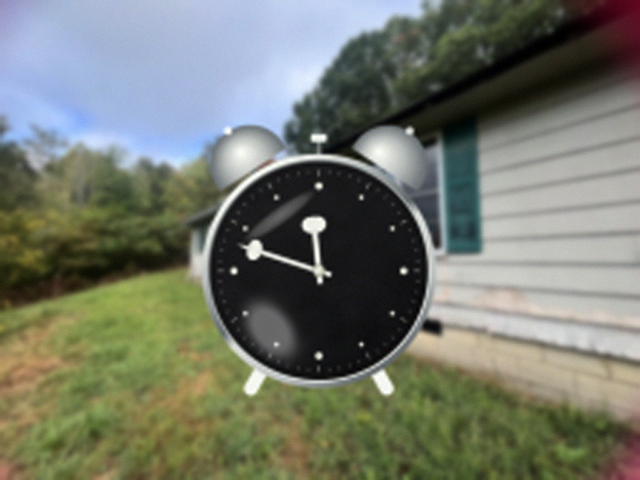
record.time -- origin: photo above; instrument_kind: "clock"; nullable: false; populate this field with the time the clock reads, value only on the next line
11:48
